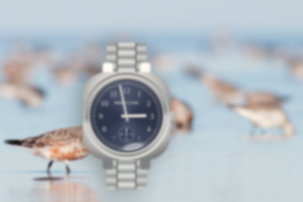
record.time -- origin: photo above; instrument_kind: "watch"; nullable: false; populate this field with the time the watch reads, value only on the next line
2:58
